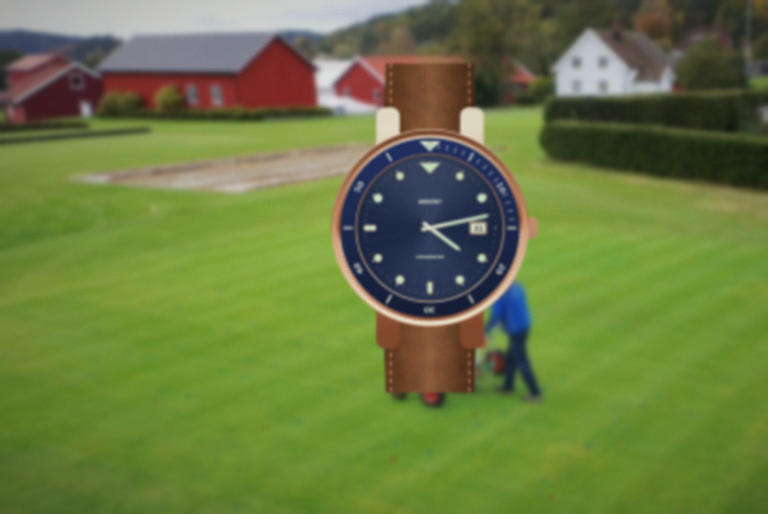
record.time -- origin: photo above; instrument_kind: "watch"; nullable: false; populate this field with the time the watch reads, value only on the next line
4:13
